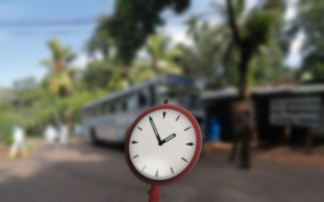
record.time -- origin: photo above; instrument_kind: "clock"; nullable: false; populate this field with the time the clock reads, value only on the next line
1:55
